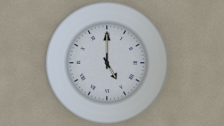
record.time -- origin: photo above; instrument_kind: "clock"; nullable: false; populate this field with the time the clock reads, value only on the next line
5:00
